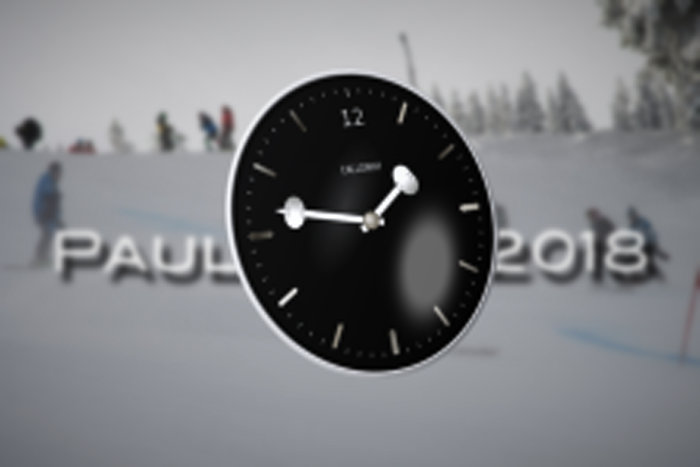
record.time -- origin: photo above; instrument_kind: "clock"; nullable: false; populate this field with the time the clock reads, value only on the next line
1:47
